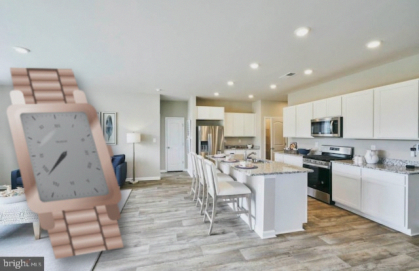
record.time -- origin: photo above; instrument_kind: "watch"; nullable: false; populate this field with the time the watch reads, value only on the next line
7:38
